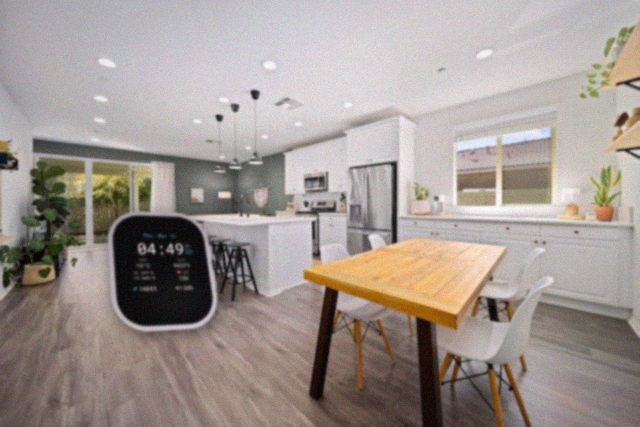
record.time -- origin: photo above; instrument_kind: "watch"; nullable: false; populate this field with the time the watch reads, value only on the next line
4:49
